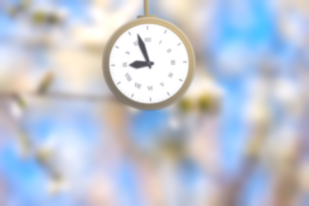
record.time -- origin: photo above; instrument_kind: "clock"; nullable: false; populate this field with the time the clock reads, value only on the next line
8:57
